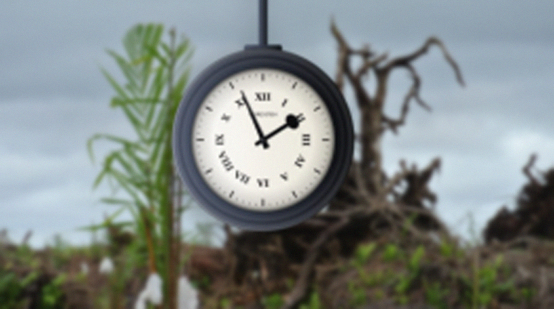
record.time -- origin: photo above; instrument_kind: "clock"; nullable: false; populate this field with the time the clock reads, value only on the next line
1:56
